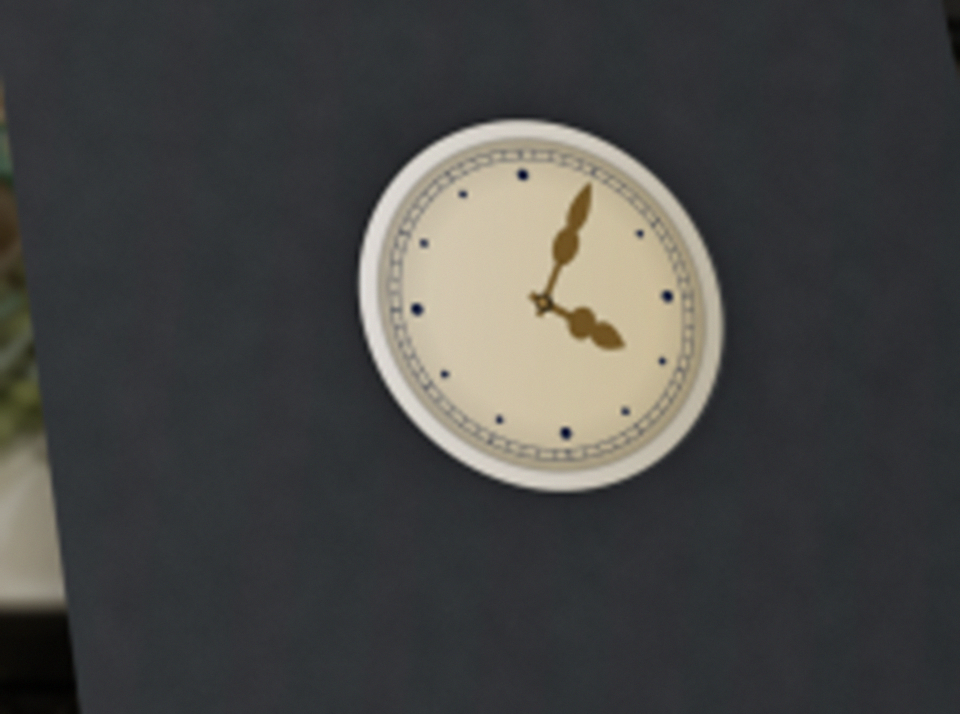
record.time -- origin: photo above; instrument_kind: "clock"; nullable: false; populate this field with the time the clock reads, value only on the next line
4:05
